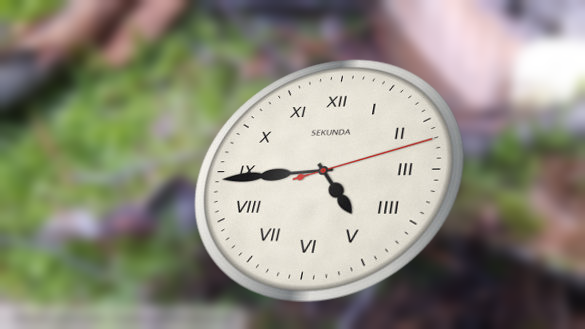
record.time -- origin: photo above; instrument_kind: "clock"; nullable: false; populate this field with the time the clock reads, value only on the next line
4:44:12
